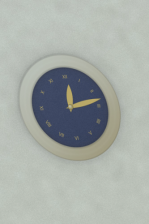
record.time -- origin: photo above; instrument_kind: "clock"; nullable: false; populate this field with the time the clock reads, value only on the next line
12:13
